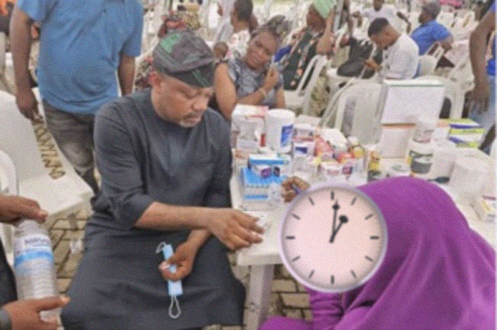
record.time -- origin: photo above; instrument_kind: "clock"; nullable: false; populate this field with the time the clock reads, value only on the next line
1:01
